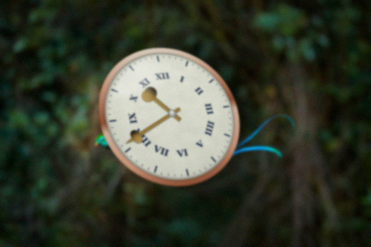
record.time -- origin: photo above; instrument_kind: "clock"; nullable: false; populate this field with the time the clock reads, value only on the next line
10:41
